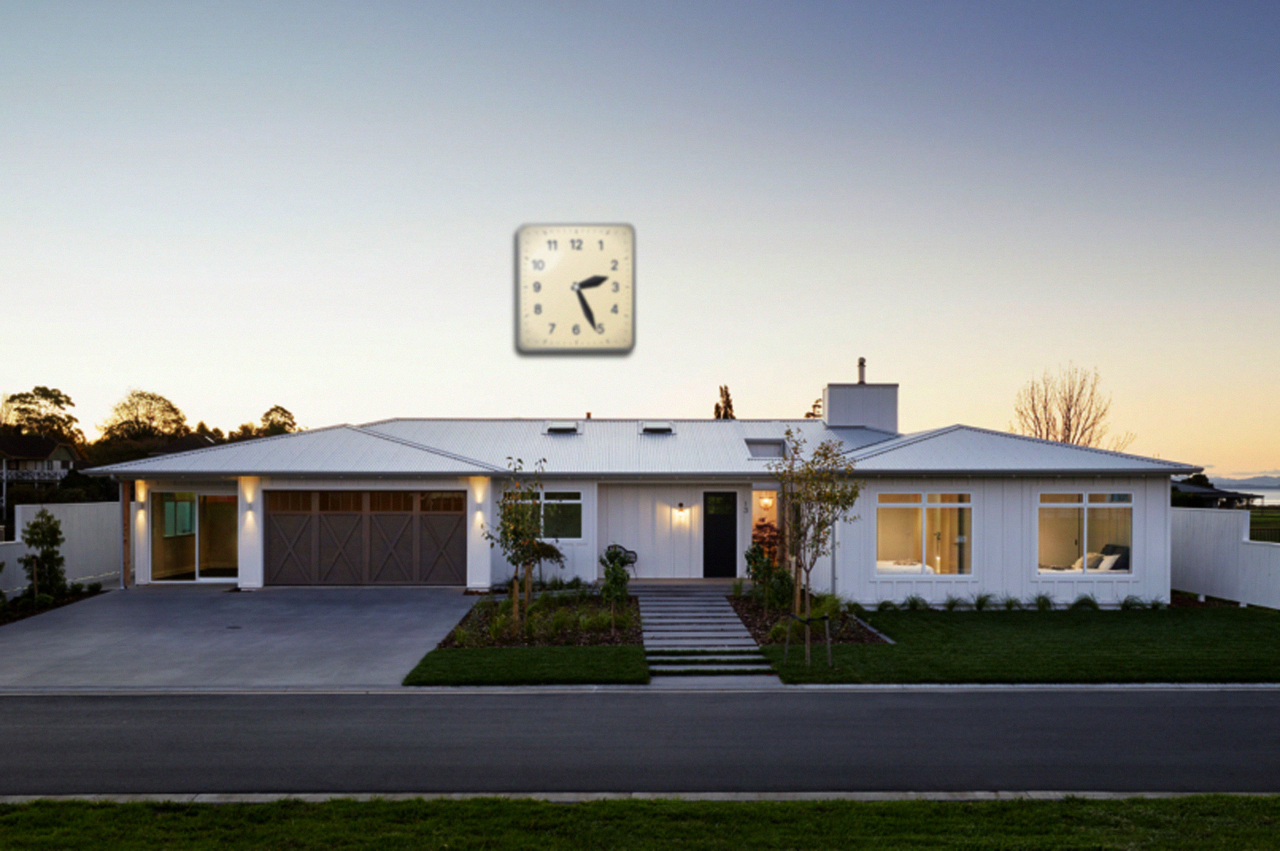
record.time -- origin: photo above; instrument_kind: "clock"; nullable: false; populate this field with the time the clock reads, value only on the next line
2:26
